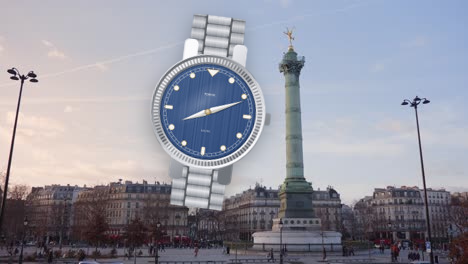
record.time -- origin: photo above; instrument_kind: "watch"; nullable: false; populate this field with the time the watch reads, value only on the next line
8:11
